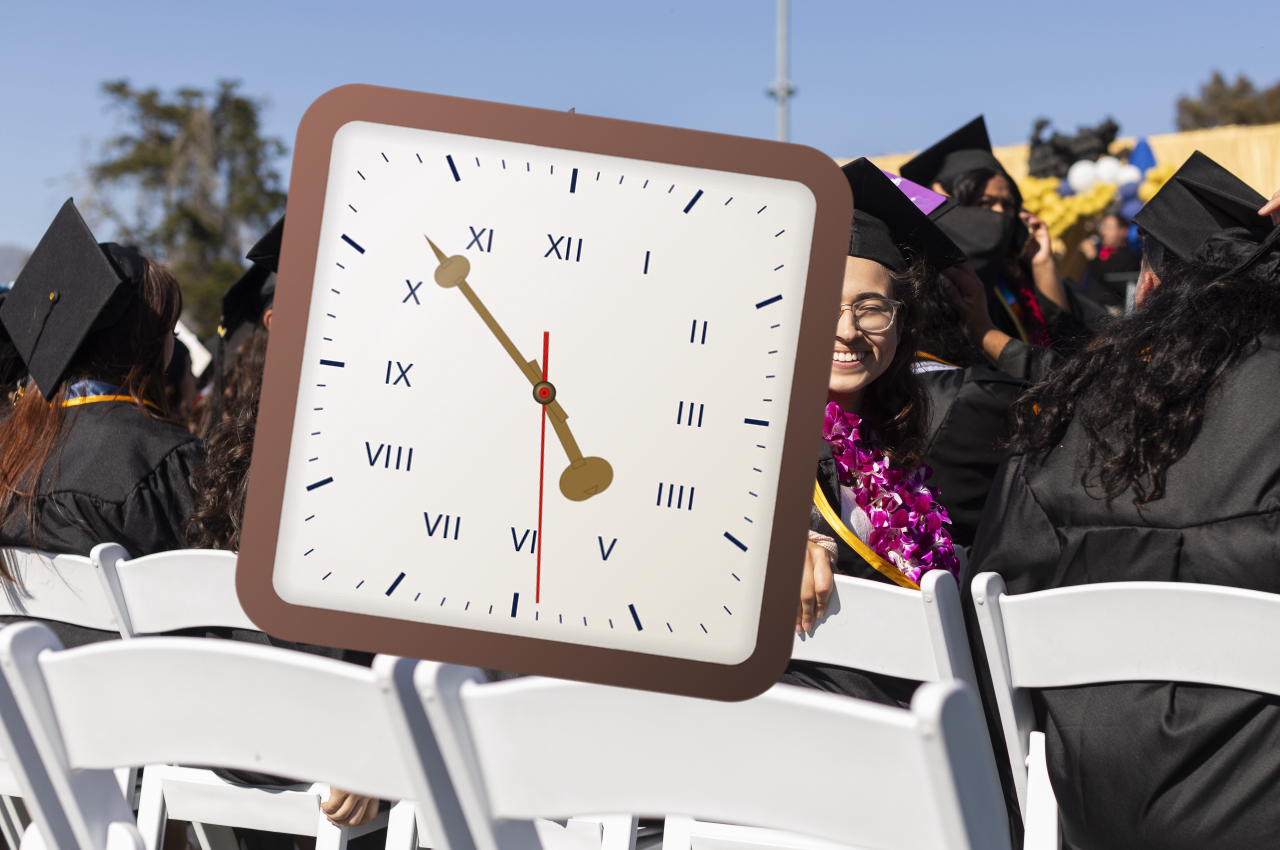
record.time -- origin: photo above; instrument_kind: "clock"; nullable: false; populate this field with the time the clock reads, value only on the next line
4:52:29
